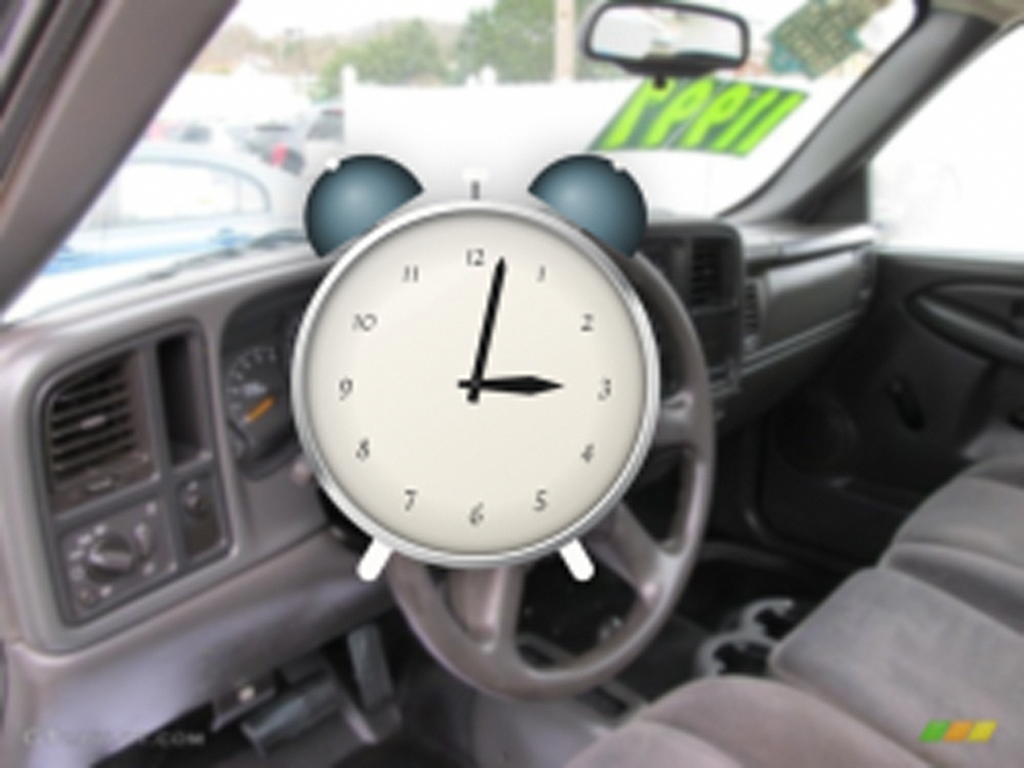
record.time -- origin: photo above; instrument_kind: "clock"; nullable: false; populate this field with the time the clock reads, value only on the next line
3:02
